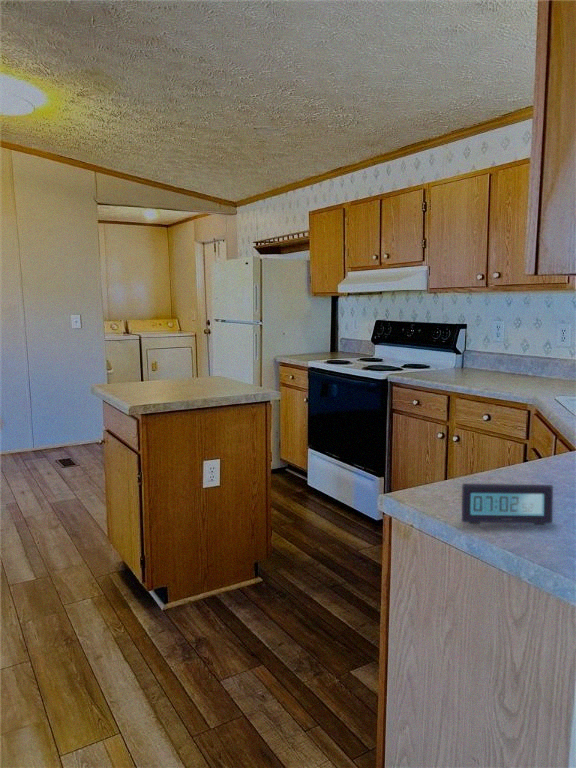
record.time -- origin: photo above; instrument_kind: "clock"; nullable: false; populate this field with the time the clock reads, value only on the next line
7:02
